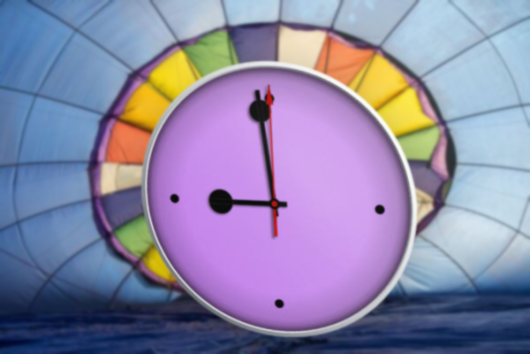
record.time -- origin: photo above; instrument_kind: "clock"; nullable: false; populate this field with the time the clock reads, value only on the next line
8:59:00
